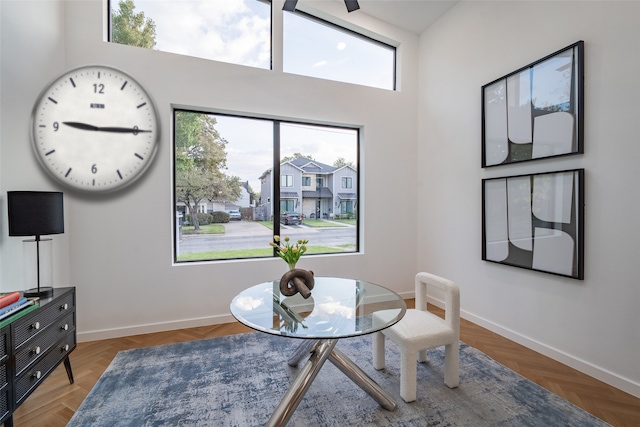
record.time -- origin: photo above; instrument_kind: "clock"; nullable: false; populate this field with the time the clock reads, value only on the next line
9:15
